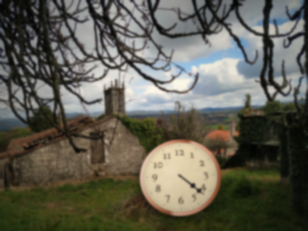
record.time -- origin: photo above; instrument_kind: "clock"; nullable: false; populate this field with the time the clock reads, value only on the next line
4:22
